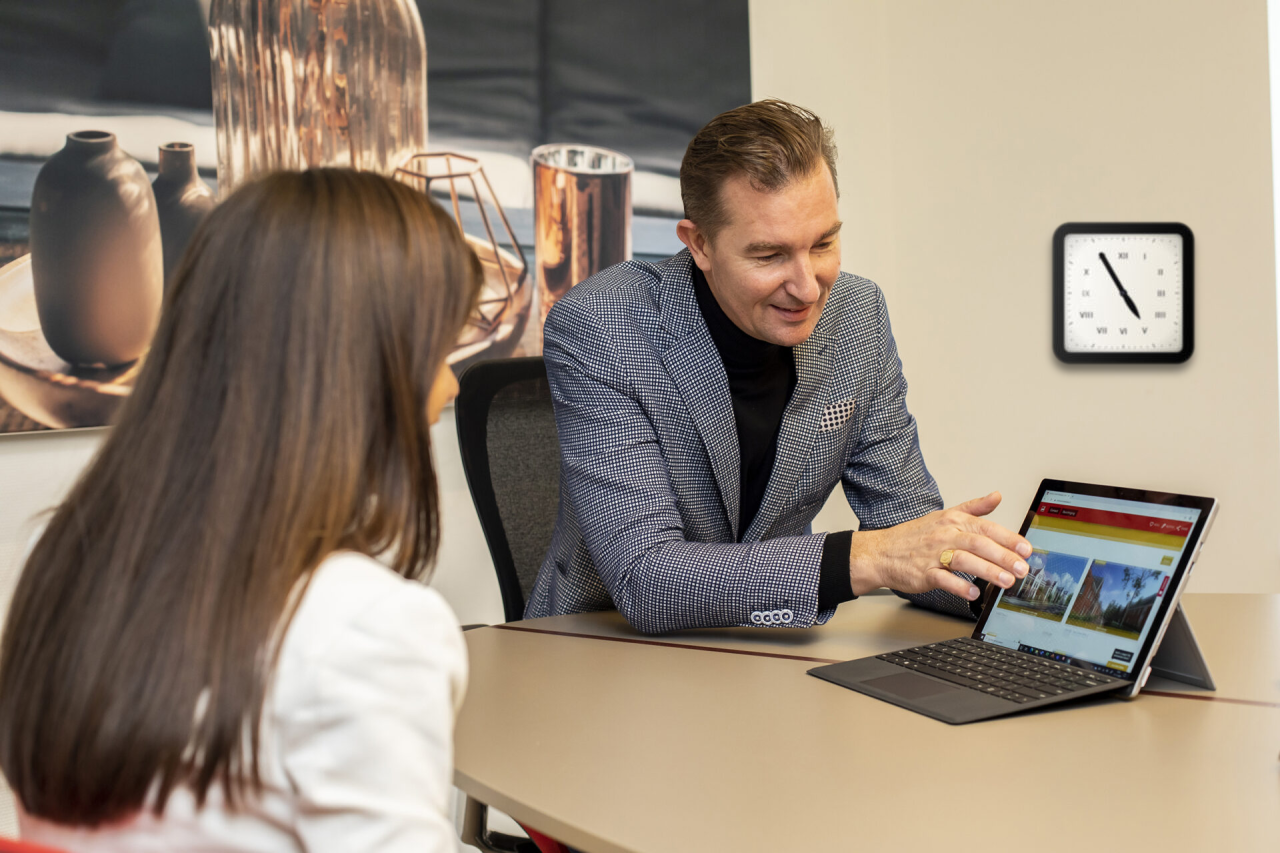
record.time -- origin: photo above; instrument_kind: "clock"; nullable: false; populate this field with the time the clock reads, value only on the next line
4:55
